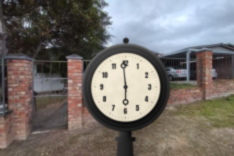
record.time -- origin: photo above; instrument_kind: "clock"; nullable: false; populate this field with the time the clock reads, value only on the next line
5:59
